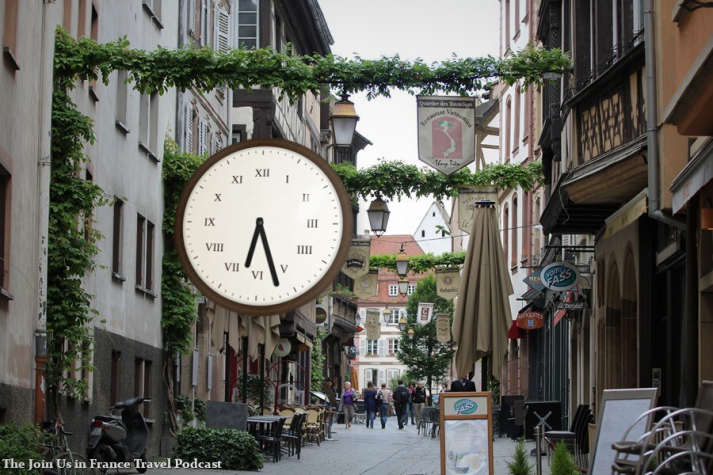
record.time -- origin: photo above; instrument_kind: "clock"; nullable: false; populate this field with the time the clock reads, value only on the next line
6:27
